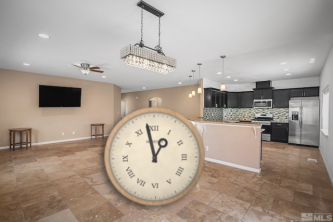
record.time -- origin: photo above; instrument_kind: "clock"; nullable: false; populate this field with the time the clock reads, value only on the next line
12:58
